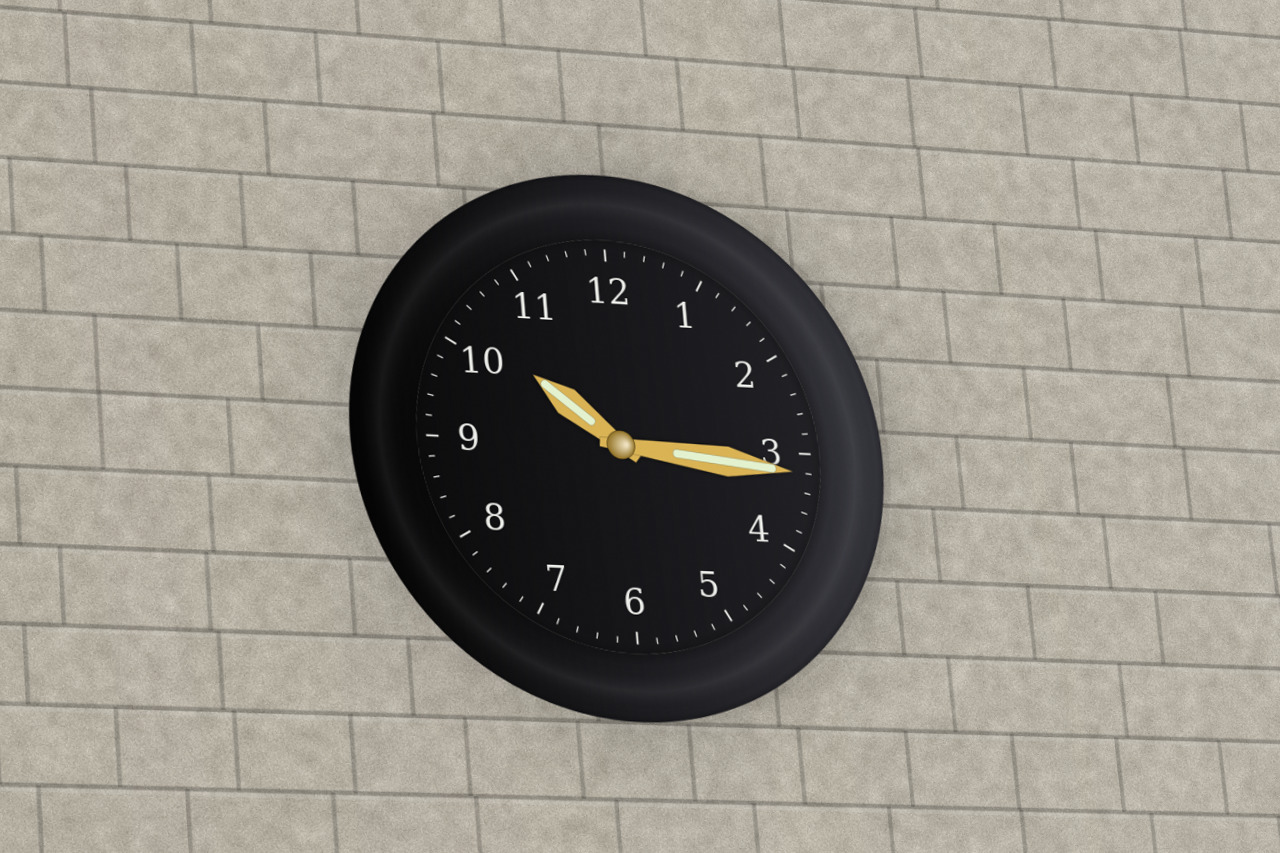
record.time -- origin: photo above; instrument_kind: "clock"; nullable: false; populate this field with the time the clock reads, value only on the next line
10:16
